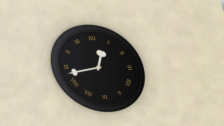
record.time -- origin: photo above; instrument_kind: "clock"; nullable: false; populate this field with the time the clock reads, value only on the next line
12:43
